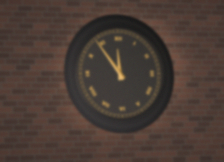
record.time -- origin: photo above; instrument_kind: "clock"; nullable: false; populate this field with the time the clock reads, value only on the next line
11:54
